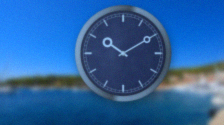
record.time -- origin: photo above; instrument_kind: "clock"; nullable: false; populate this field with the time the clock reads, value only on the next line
10:10
